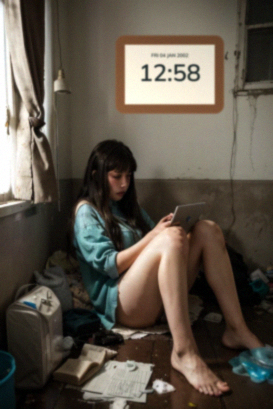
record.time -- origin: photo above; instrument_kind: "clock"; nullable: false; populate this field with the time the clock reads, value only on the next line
12:58
